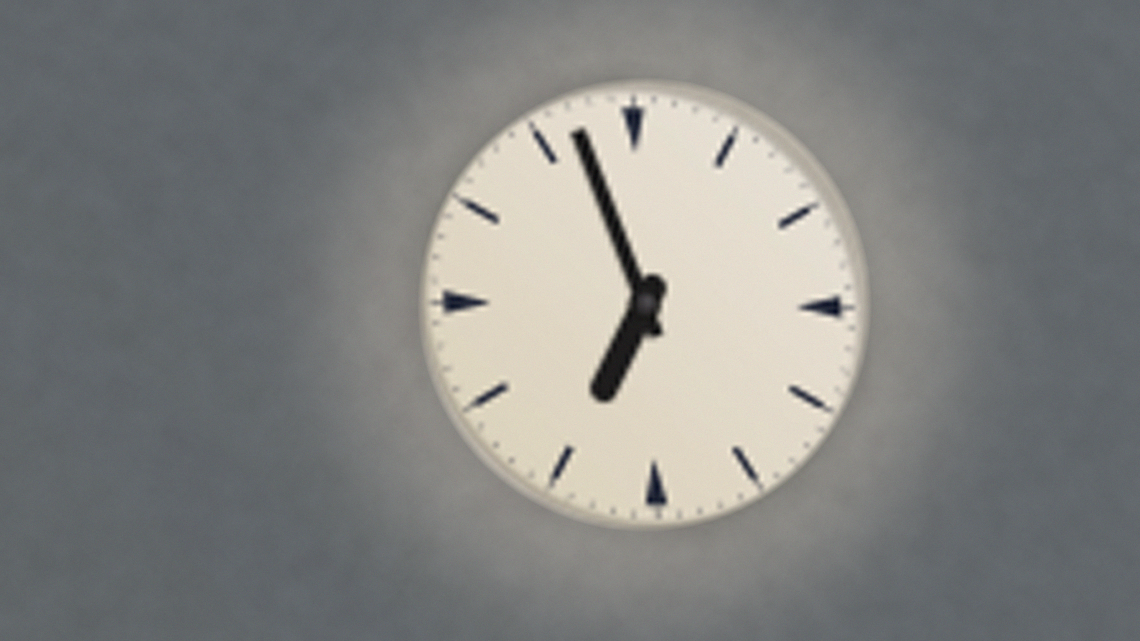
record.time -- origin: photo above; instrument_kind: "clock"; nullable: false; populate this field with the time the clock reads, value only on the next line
6:57
